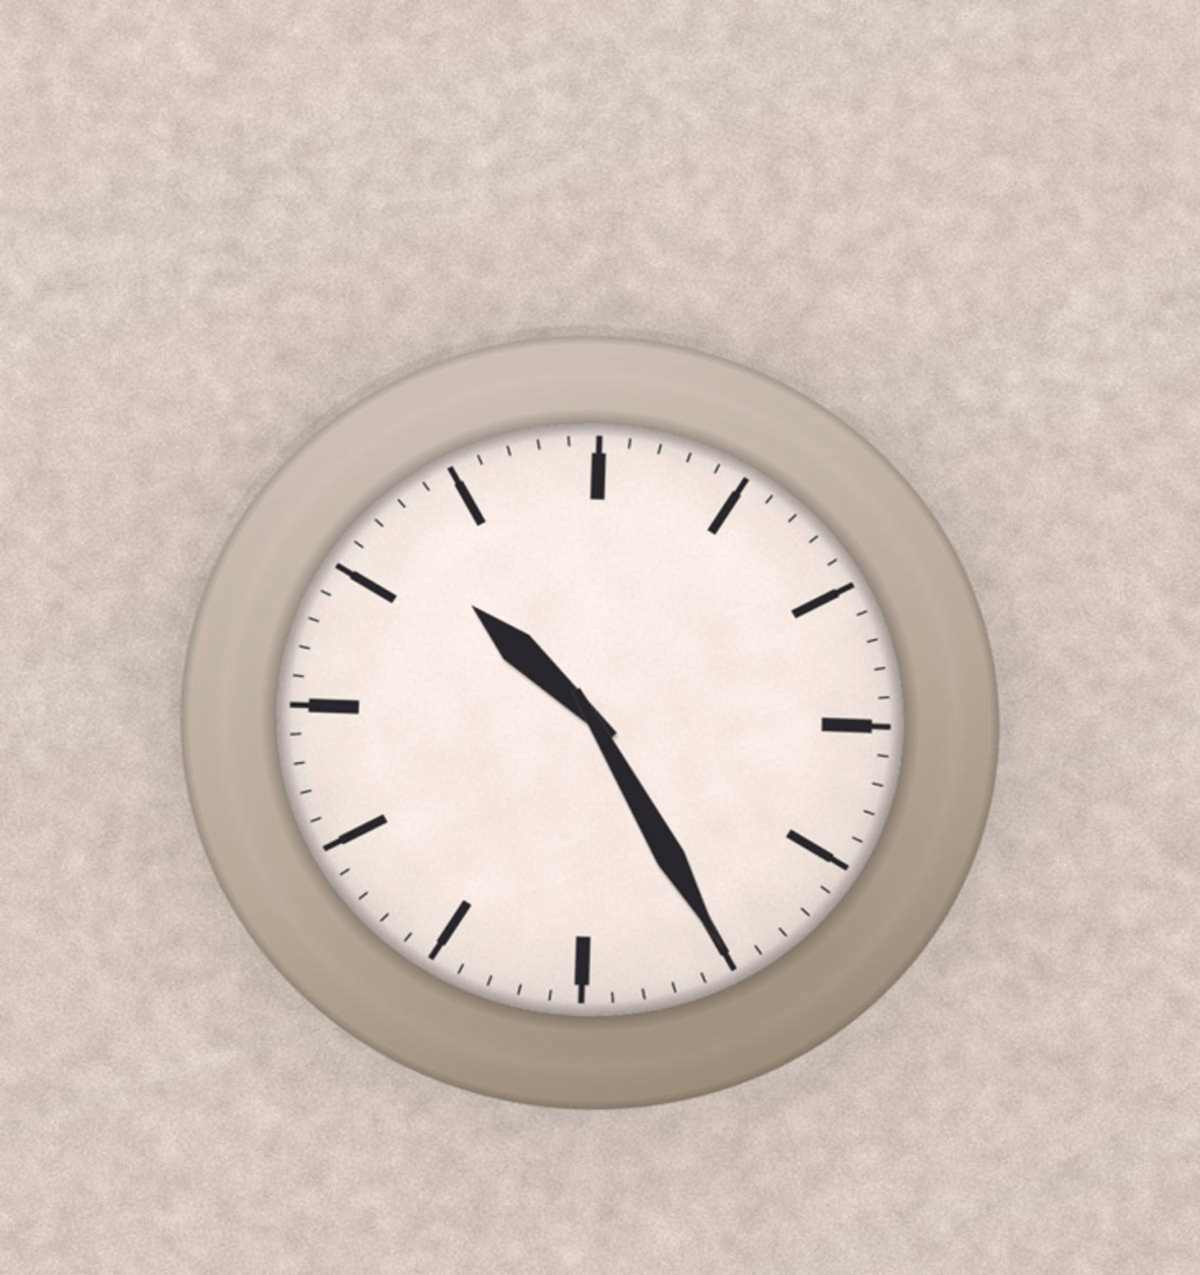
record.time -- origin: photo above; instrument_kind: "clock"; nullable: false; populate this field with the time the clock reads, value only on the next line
10:25
